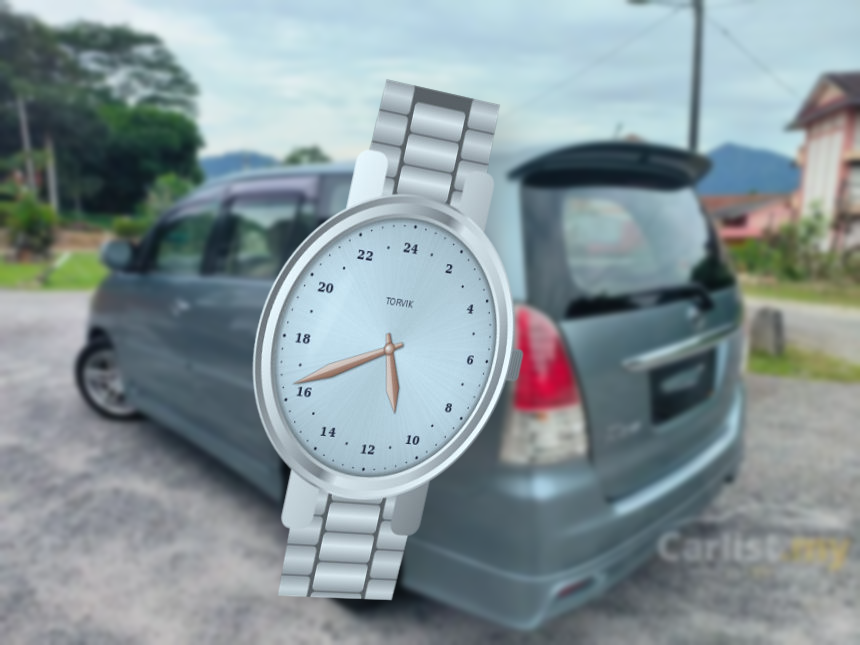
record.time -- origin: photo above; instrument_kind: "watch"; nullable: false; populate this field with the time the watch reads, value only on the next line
10:41
